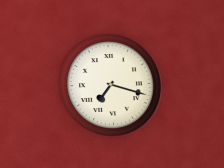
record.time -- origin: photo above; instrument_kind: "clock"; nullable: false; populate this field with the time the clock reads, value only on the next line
7:18
